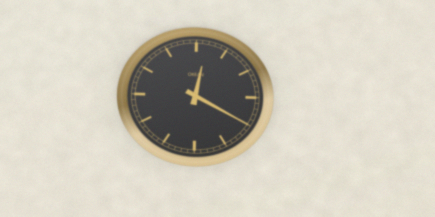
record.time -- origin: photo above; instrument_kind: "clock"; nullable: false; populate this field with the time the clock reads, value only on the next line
12:20
